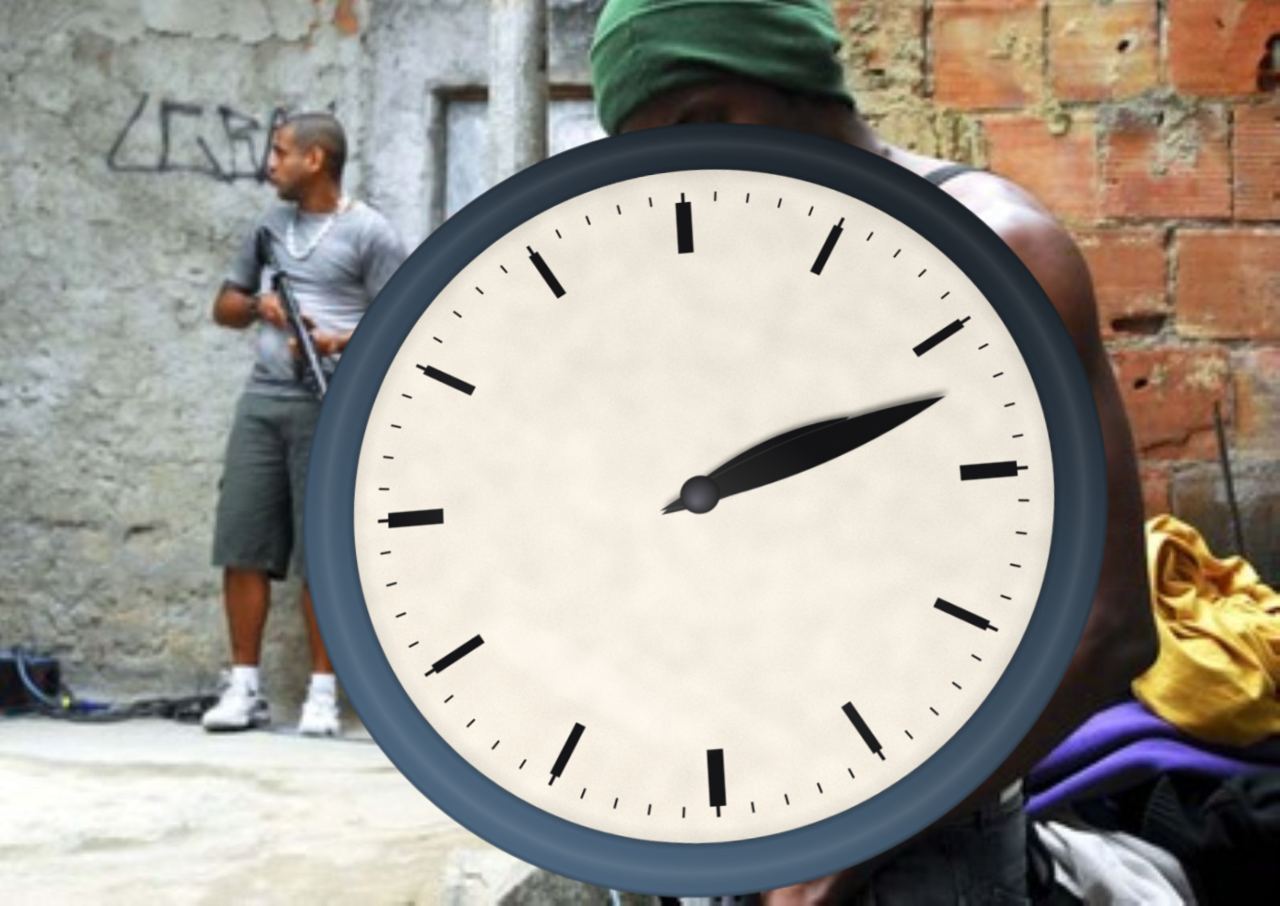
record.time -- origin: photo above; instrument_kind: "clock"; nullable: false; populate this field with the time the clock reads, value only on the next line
2:12
